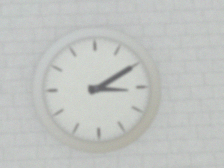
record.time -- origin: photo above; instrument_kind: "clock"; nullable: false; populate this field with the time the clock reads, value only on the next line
3:10
